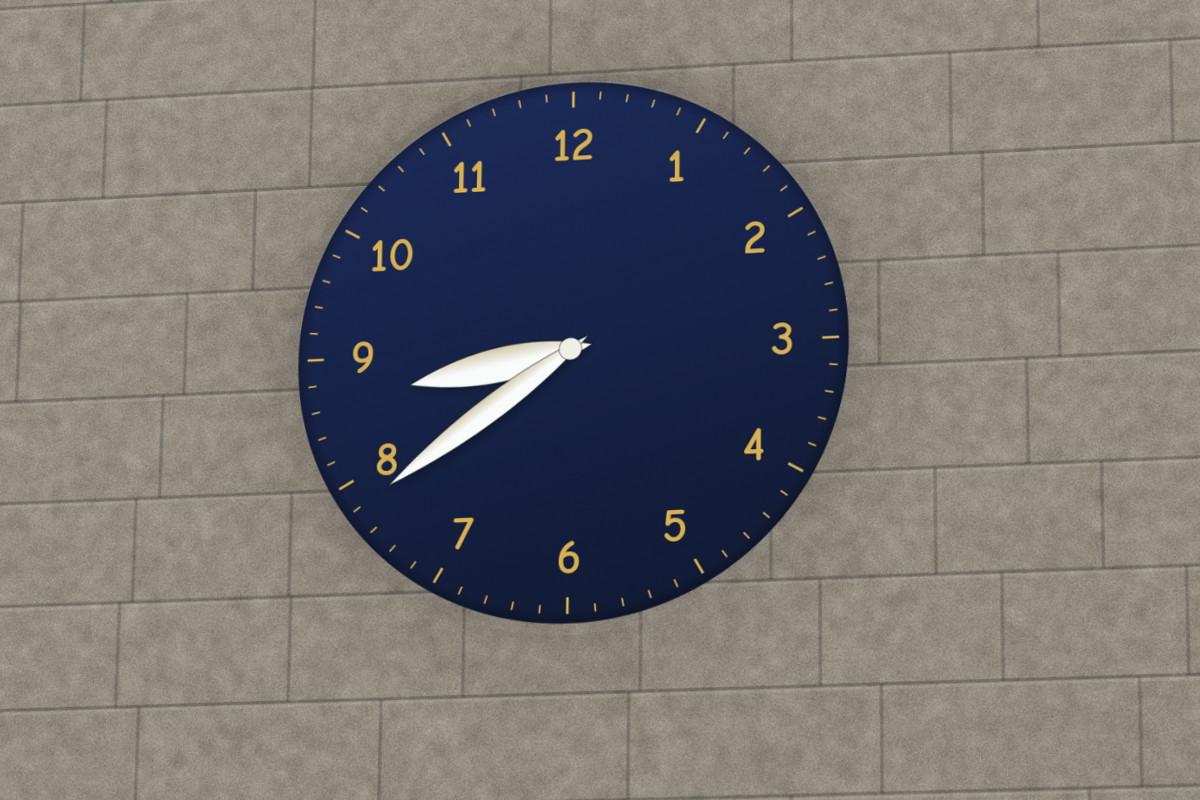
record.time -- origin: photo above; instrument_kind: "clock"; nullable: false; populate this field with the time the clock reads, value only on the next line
8:39
